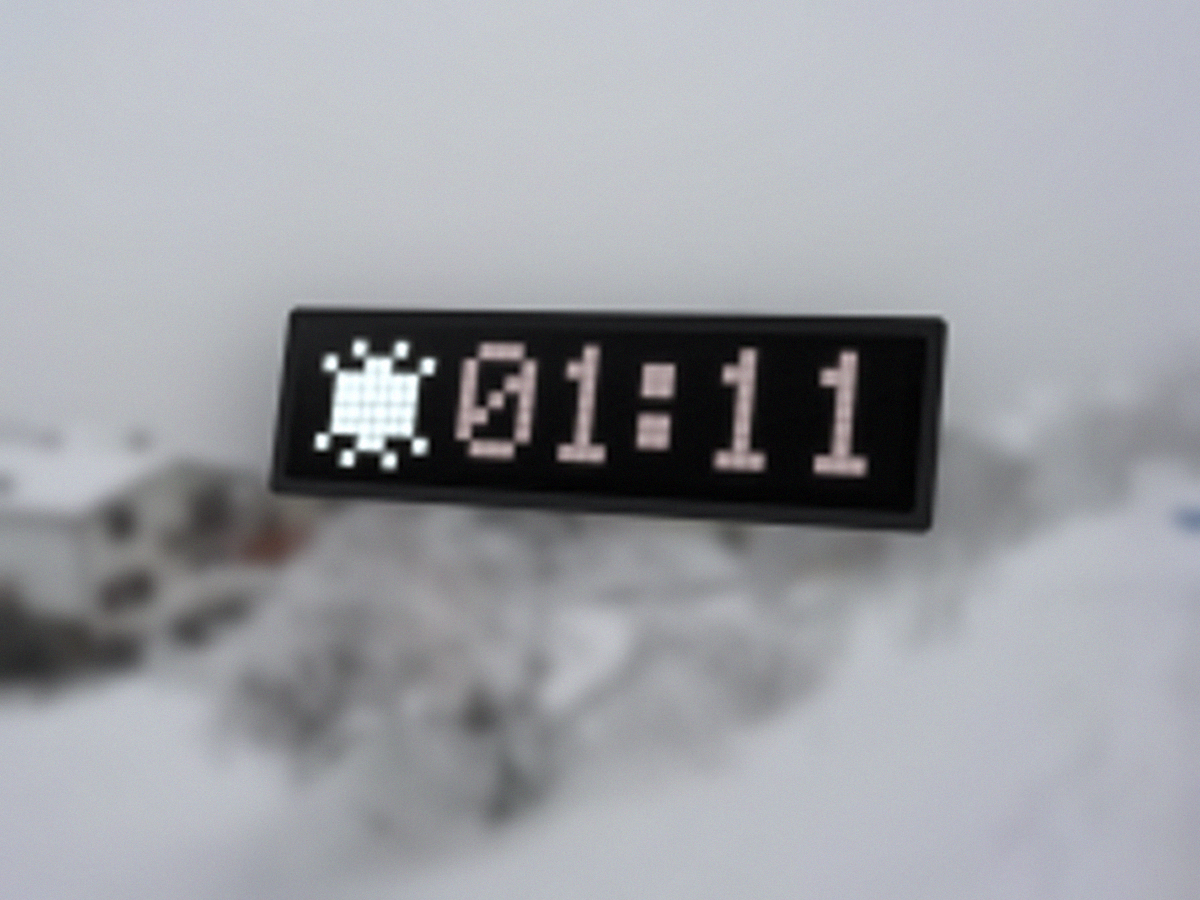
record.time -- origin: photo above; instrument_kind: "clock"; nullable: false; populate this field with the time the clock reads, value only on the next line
1:11
